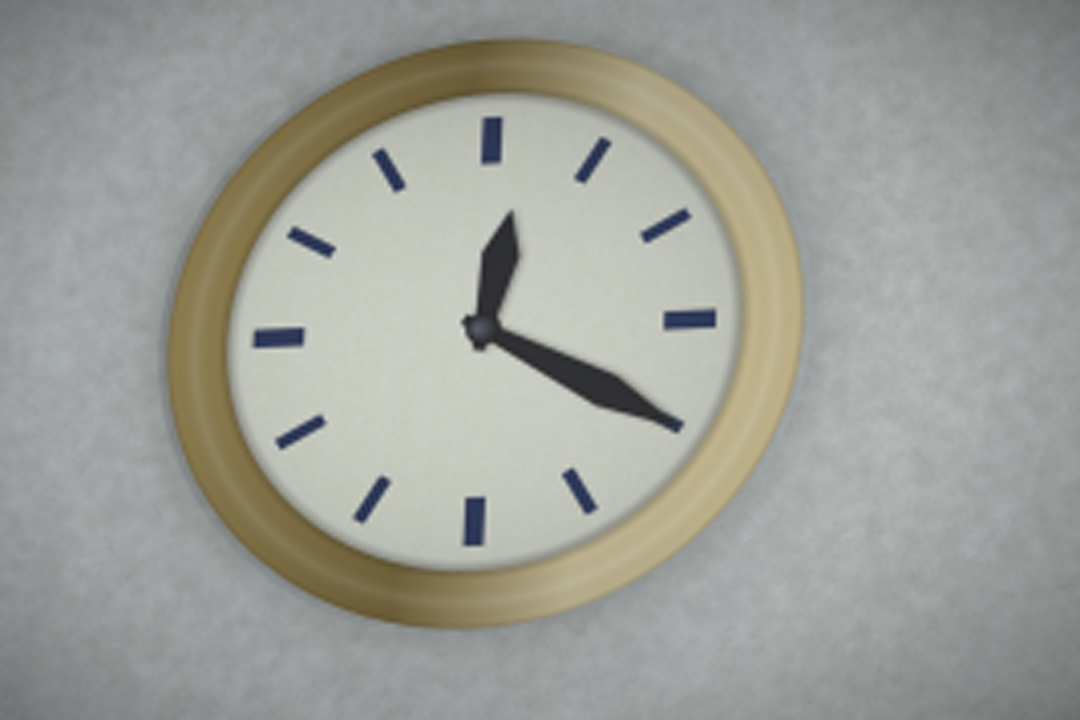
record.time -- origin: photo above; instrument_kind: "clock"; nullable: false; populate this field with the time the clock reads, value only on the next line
12:20
